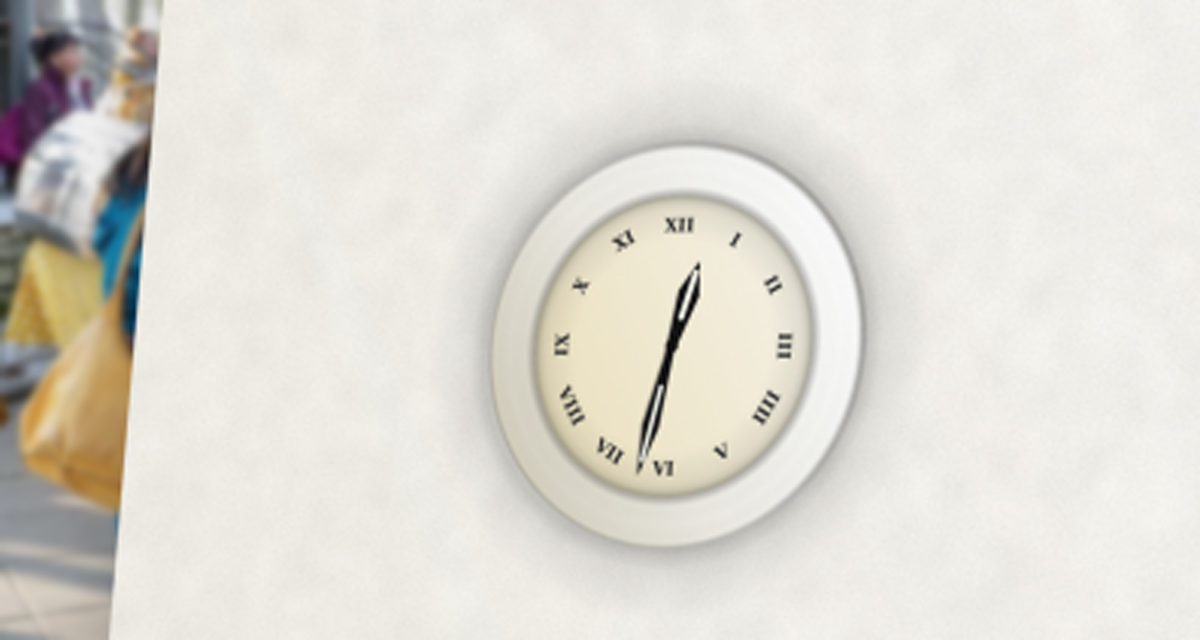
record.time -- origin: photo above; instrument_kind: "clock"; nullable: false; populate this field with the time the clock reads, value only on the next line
12:32
